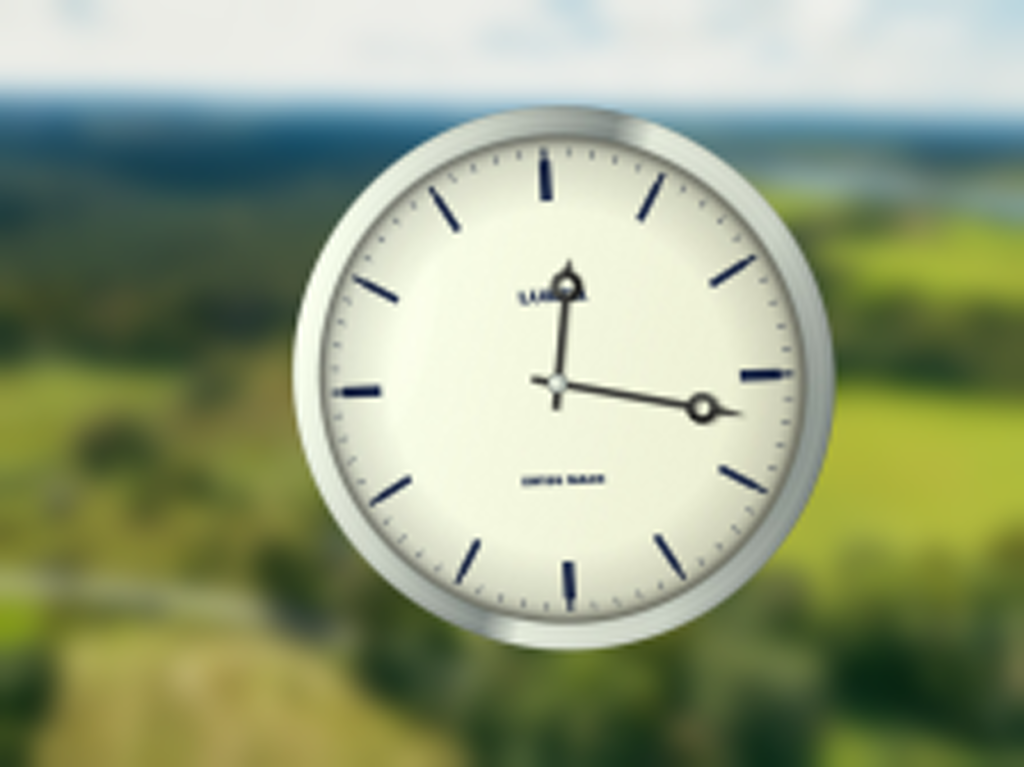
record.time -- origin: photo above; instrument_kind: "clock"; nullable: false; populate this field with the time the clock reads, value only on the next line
12:17
